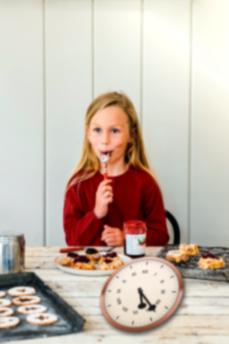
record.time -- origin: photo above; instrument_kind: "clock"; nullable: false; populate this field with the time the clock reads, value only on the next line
5:23
